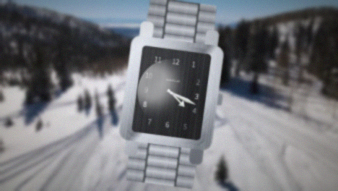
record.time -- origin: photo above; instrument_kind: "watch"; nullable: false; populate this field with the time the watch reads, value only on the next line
4:18
